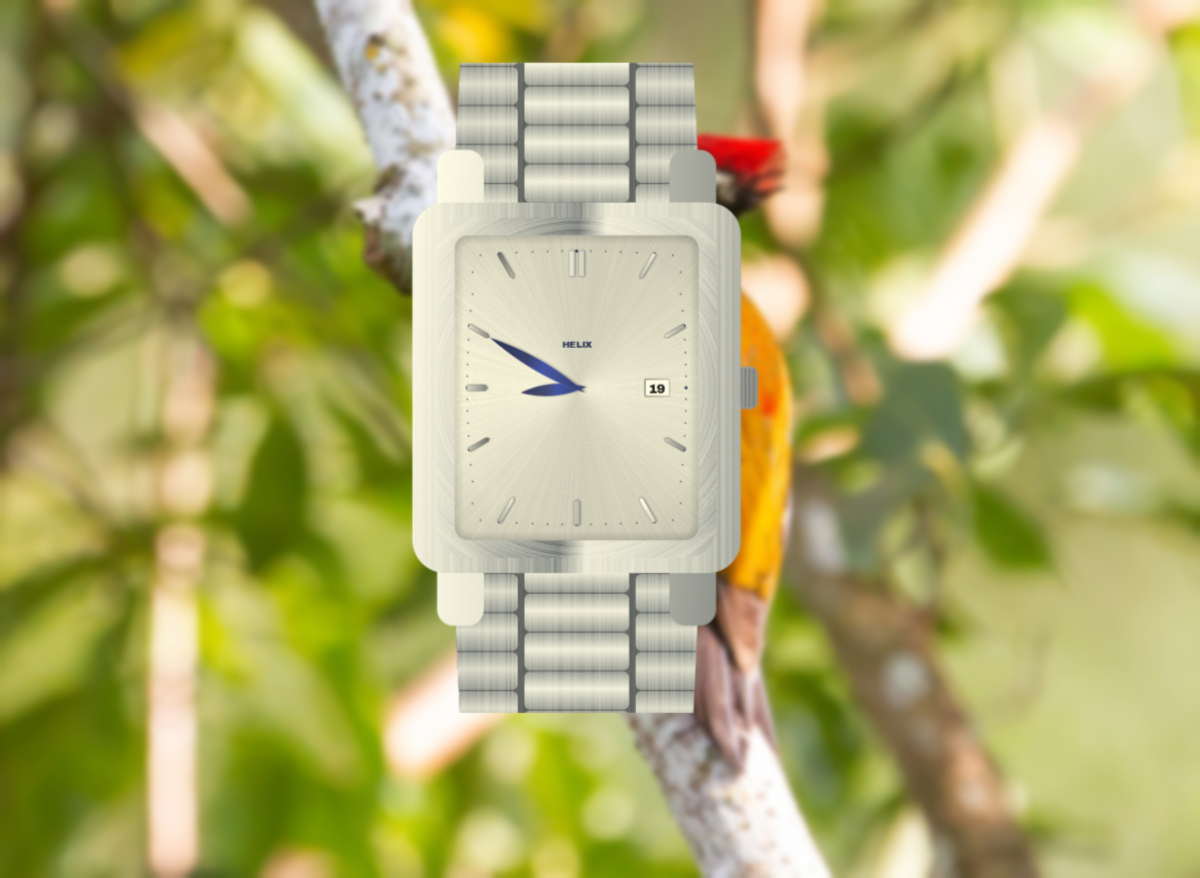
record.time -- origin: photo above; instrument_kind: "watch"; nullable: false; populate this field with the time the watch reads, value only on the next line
8:50
